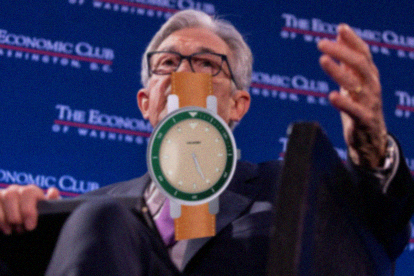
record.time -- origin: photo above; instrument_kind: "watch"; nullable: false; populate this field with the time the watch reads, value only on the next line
5:26
